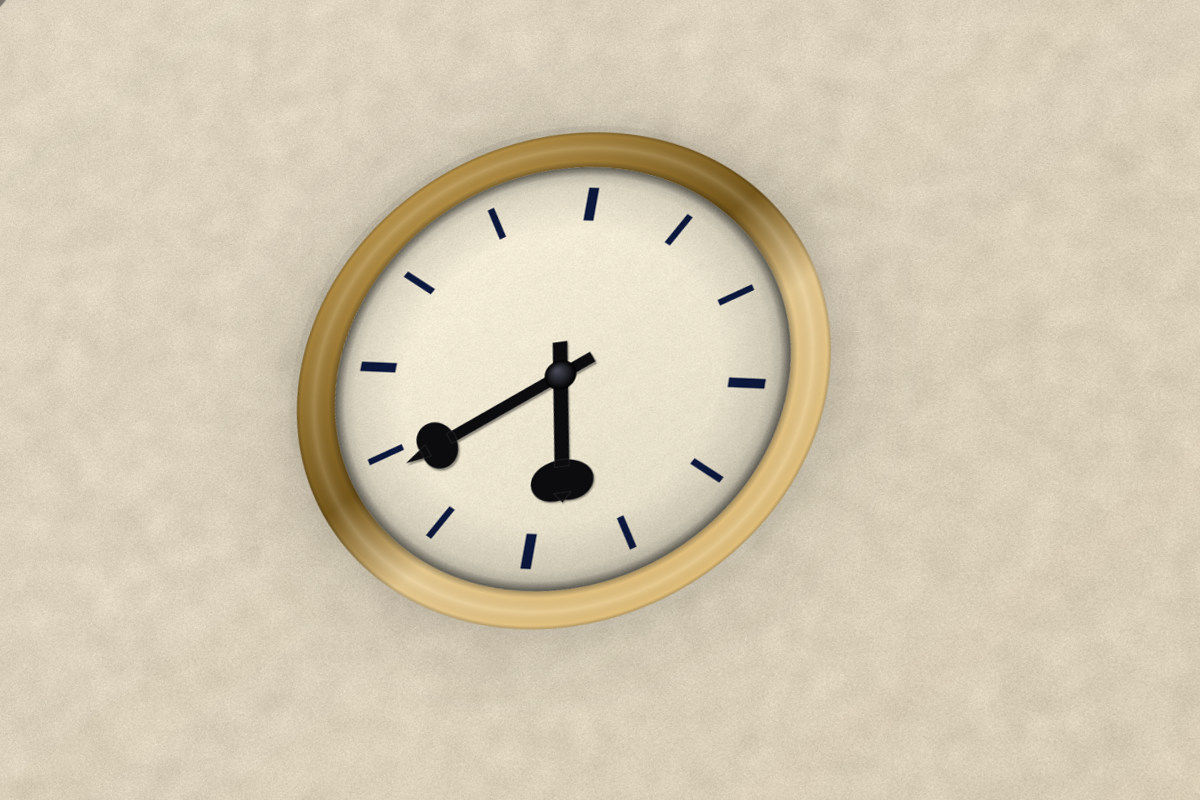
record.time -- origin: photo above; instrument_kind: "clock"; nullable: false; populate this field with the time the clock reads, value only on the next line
5:39
